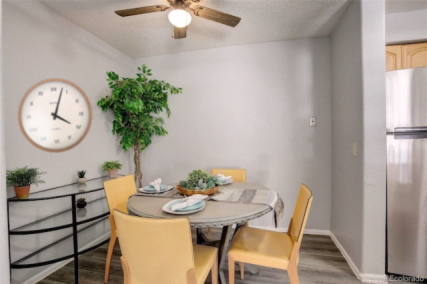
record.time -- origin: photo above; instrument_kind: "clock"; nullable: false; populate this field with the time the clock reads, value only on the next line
4:03
